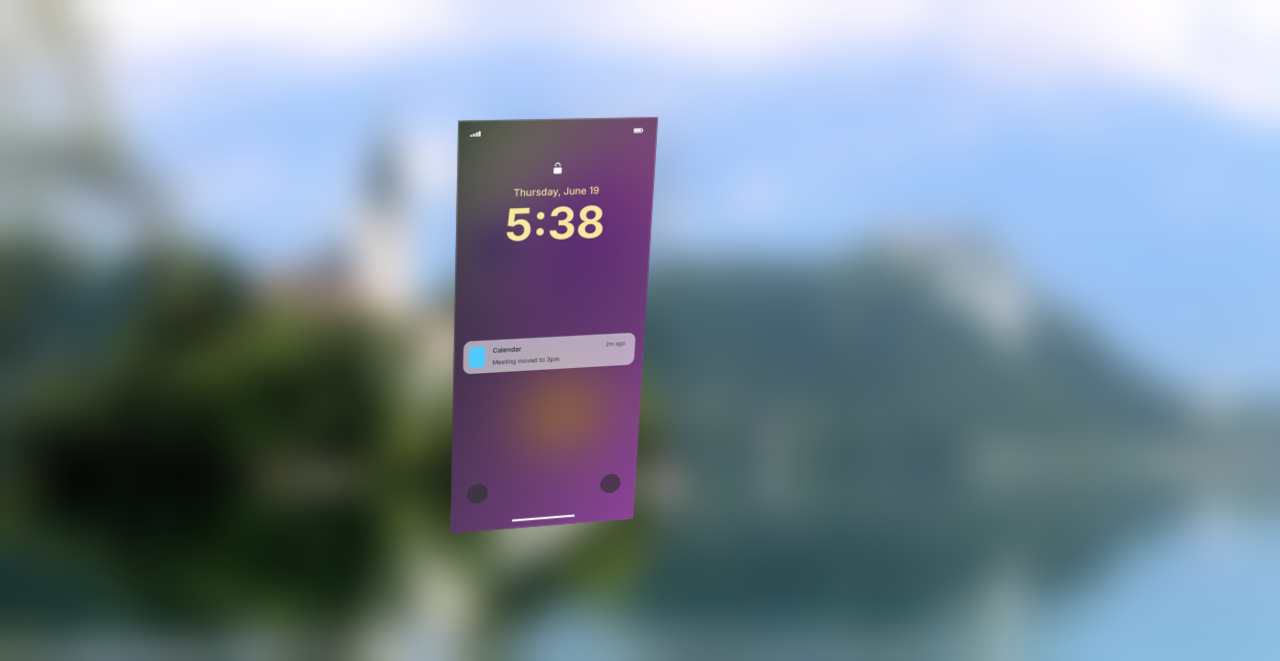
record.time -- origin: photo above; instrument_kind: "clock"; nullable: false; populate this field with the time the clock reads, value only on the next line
5:38
